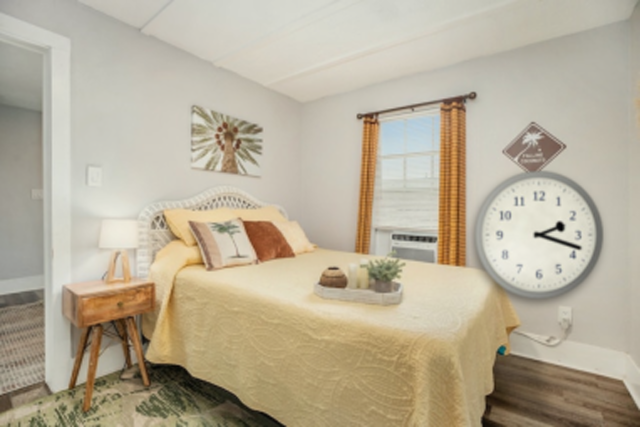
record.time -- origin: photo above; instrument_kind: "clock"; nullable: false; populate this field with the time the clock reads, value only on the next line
2:18
